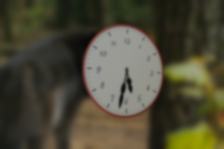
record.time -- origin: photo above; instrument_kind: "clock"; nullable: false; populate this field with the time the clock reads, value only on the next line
5:32
